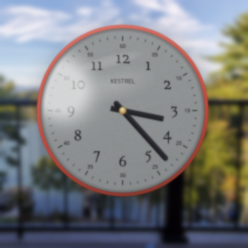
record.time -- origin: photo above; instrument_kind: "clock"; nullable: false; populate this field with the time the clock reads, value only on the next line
3:23
